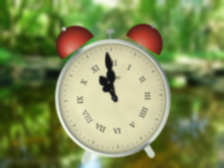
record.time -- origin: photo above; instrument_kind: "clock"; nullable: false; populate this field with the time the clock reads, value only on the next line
10:59
